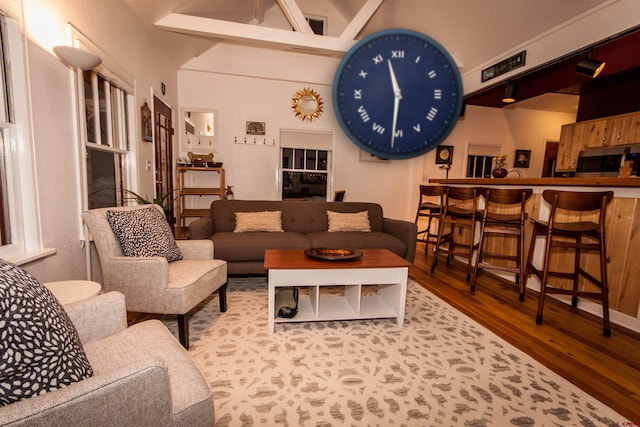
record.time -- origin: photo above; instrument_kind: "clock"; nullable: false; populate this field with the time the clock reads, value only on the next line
11:31
